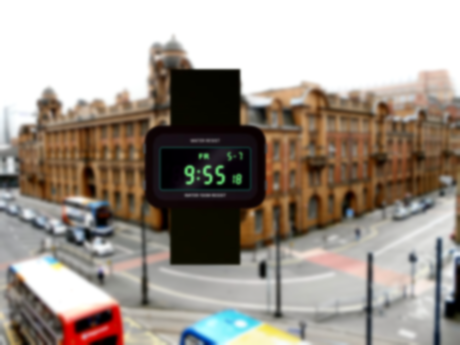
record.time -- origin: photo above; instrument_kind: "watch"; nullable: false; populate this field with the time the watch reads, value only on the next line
9:55
